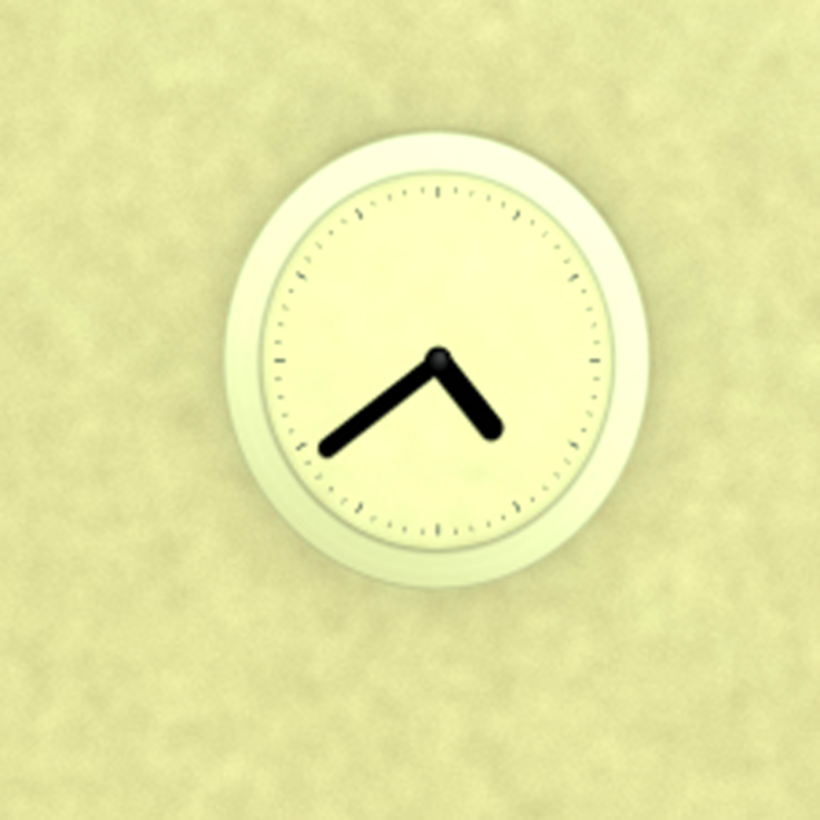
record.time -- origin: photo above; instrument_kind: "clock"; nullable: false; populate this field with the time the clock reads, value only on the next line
4:39
